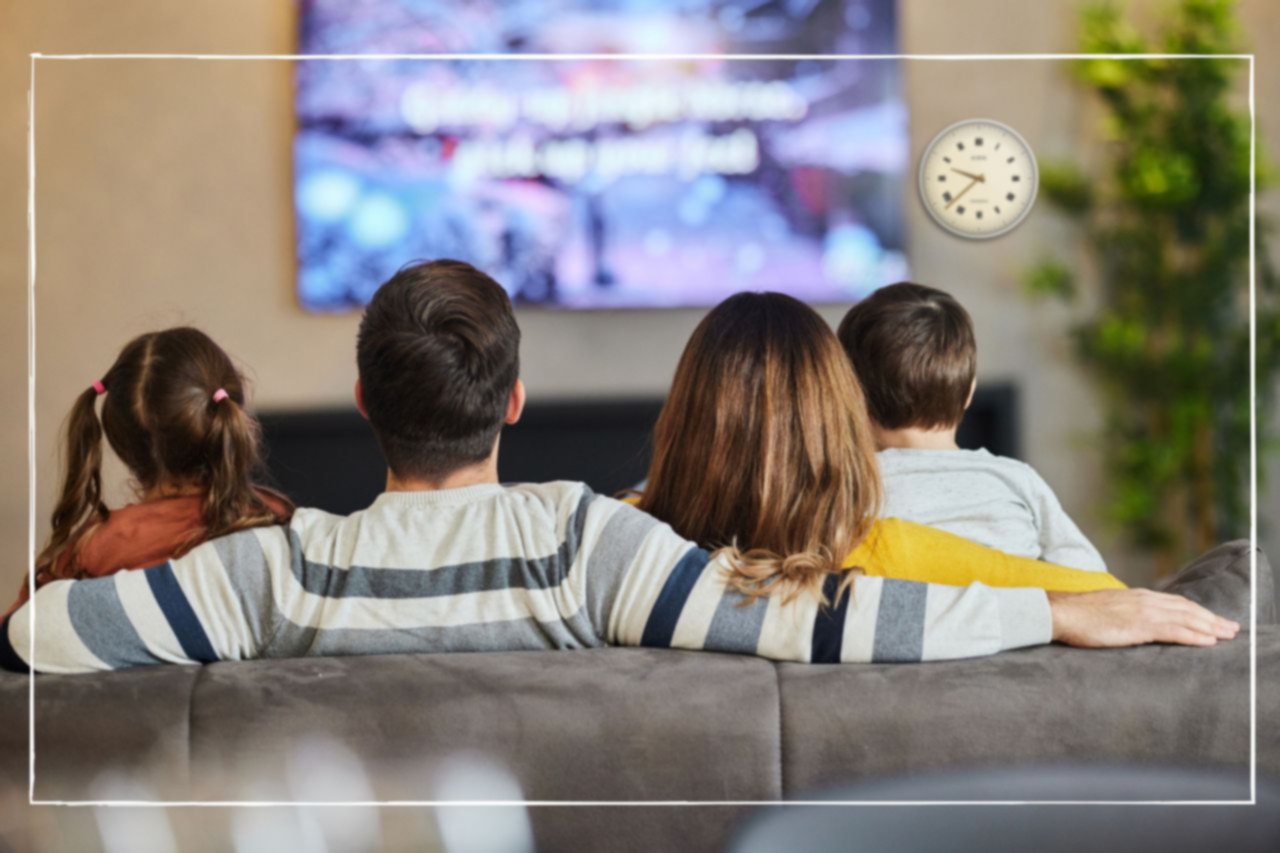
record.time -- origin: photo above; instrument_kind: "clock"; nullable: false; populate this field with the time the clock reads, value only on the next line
9:38
